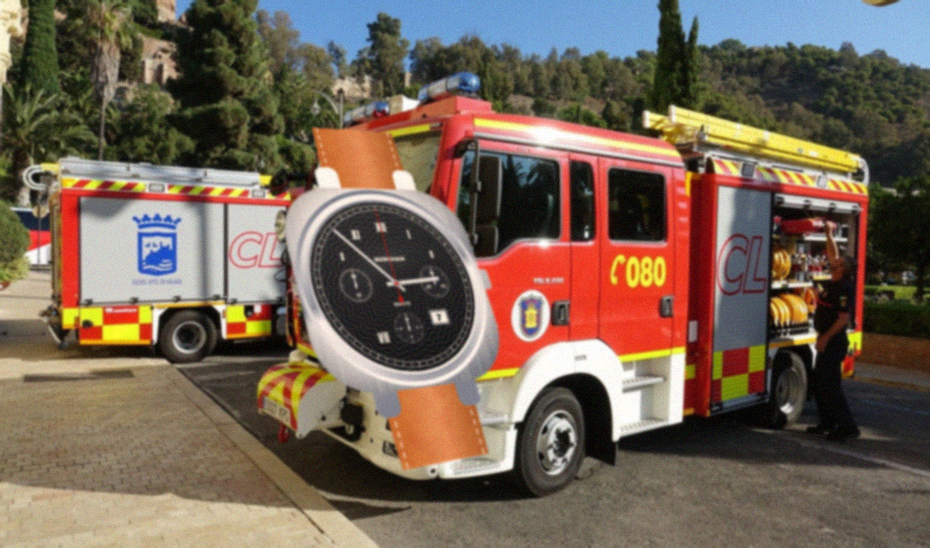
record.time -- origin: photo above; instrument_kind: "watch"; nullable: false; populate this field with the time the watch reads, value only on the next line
2:53
